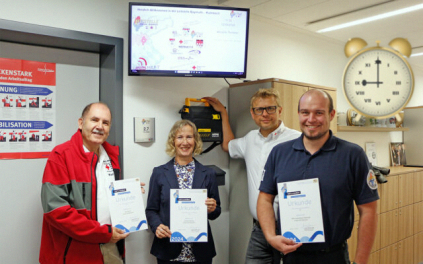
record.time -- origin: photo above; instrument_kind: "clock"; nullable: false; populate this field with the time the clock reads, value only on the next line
9:00
